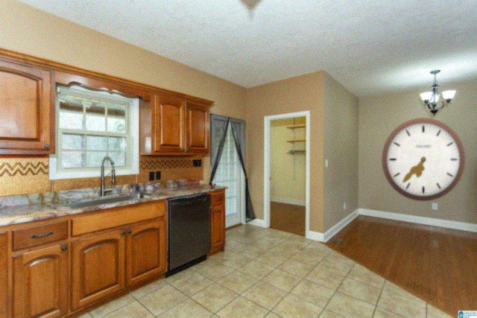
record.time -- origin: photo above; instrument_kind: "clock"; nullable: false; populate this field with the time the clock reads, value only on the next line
6:37
